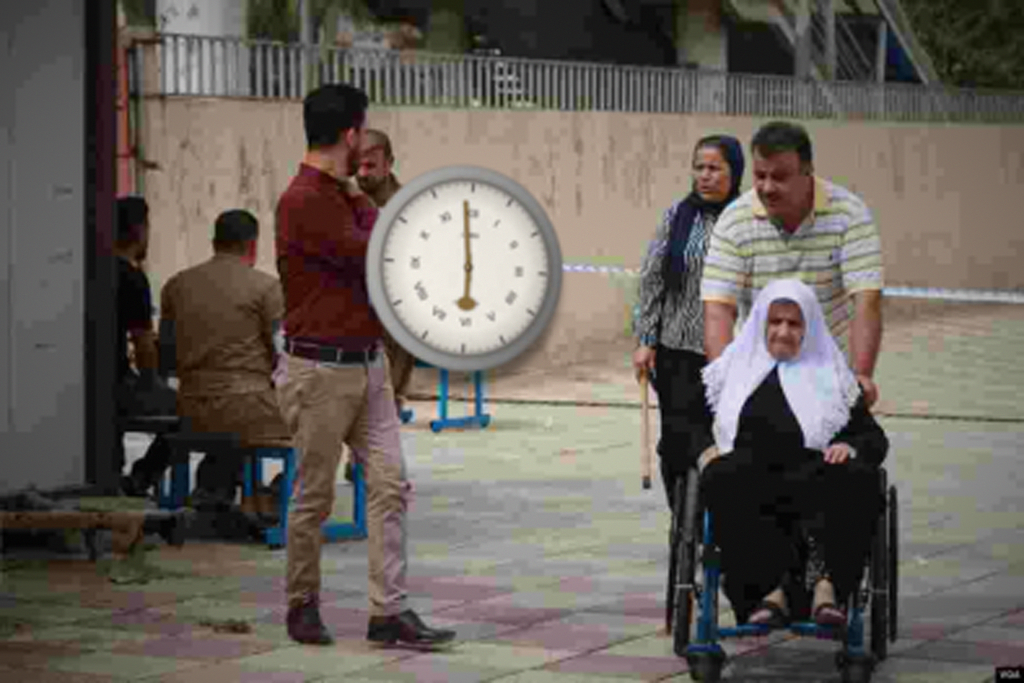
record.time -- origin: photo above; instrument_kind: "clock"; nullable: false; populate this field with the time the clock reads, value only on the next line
5:59
